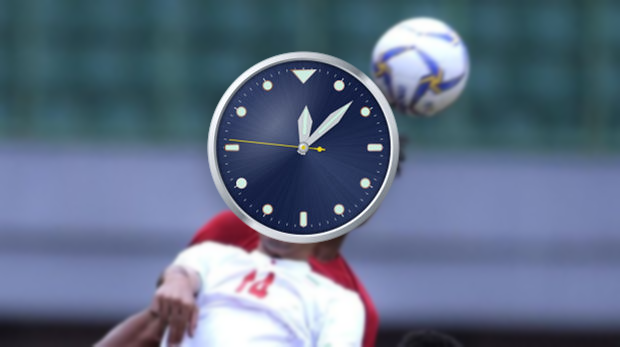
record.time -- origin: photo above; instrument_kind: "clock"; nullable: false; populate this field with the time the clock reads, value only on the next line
12:07:46
